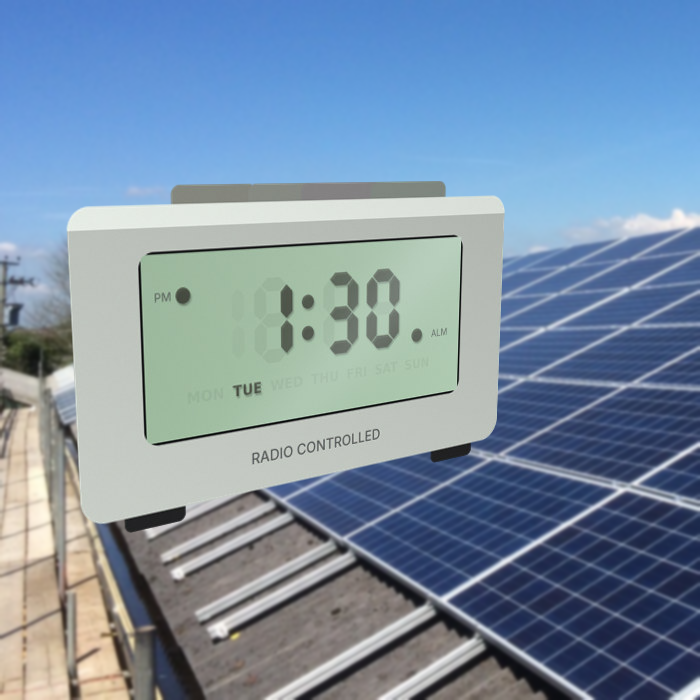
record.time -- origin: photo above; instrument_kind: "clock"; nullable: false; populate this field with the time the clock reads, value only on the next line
1:30
